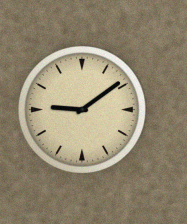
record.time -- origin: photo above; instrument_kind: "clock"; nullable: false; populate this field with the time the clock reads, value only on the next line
9:09
